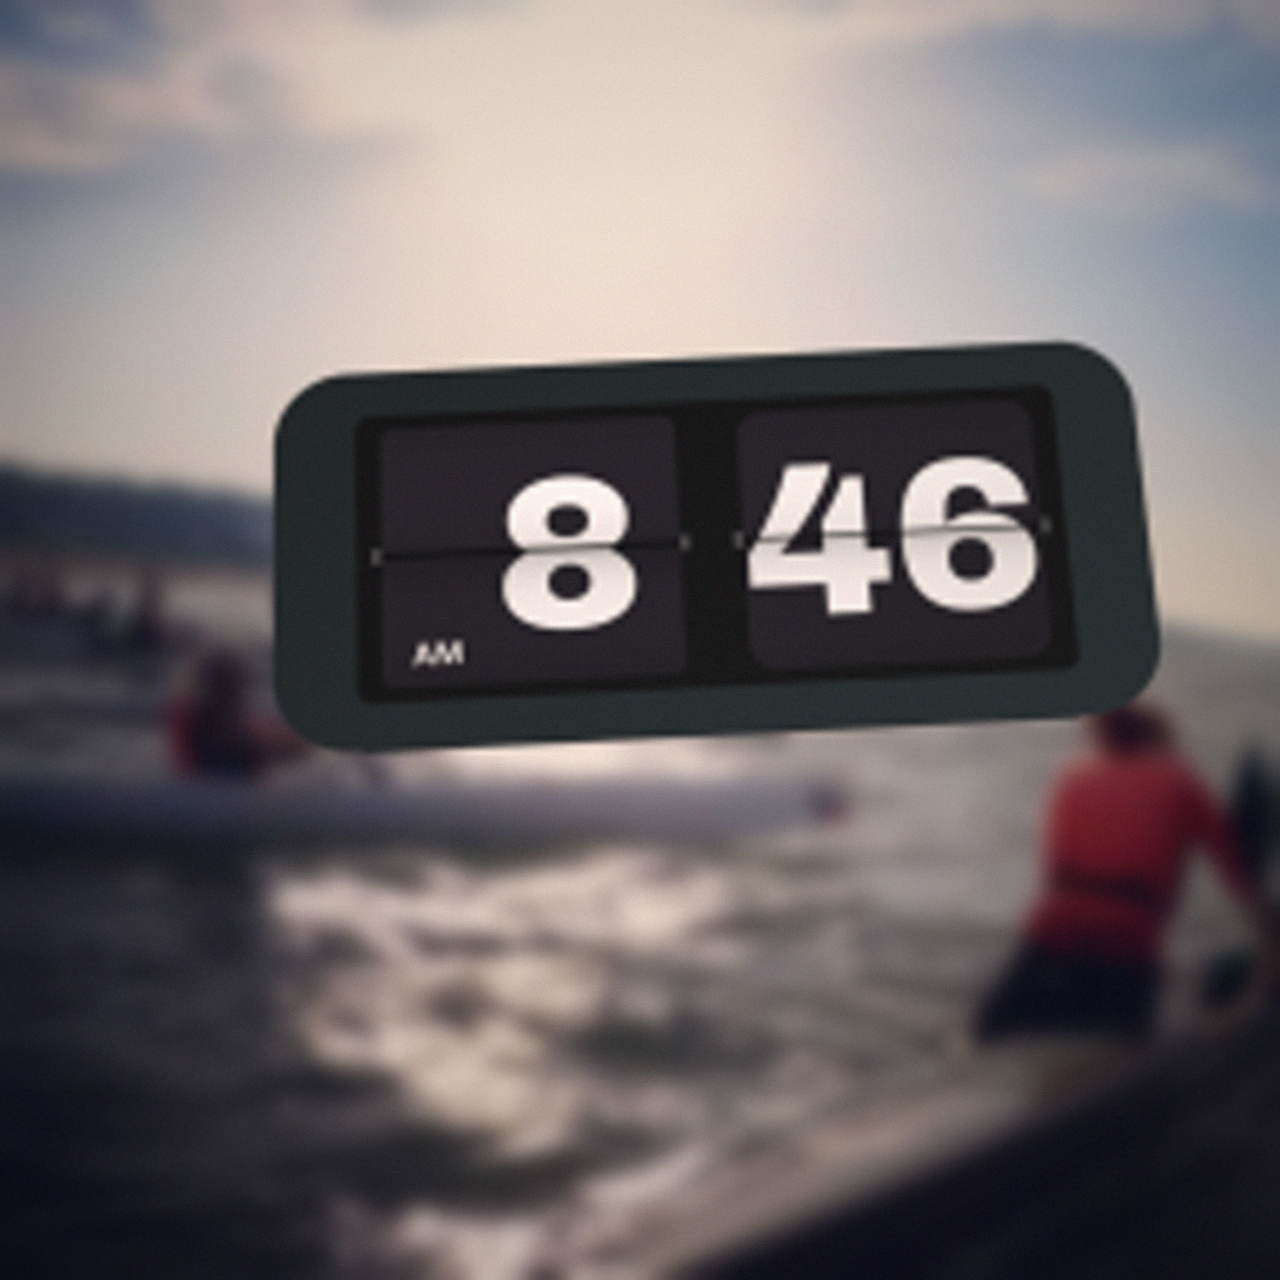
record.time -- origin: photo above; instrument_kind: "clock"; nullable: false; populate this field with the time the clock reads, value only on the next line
8:46
